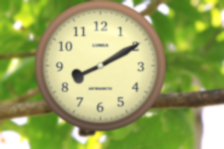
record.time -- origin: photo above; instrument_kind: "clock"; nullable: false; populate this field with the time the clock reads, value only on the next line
8:10
